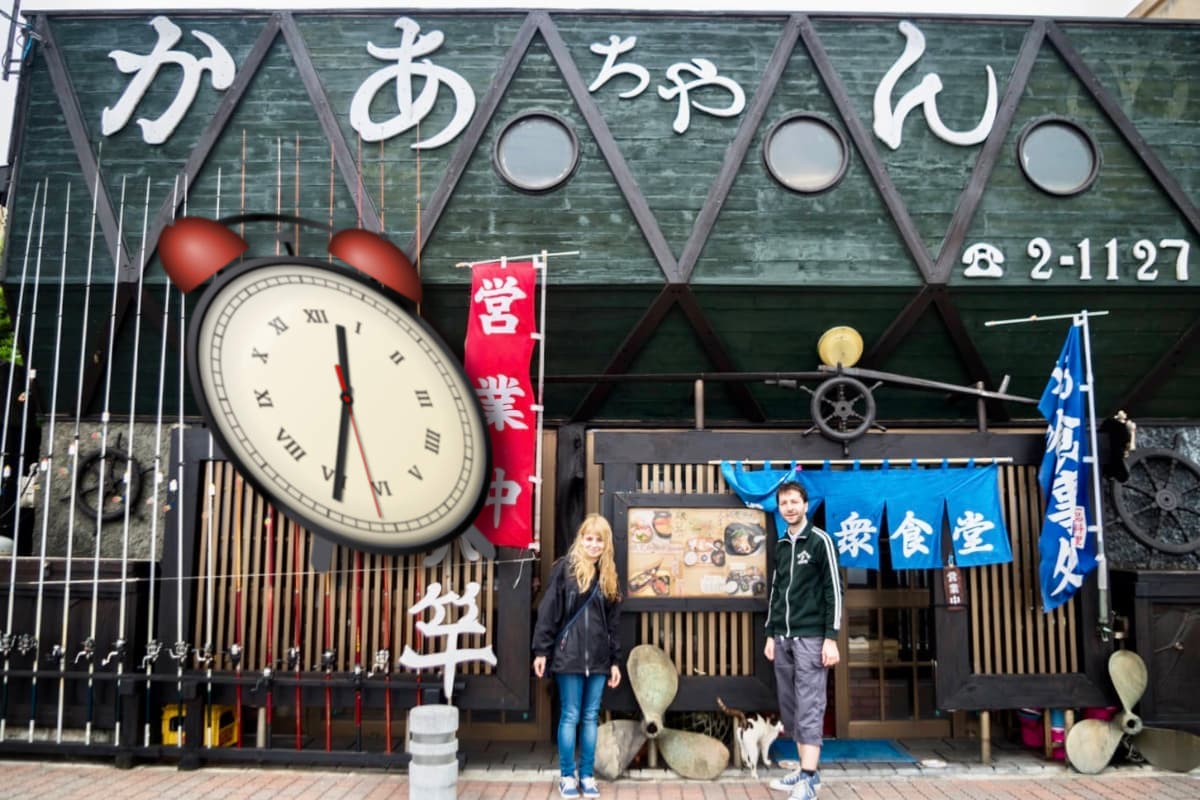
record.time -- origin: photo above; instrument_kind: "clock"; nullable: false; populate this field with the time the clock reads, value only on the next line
12:34:31
